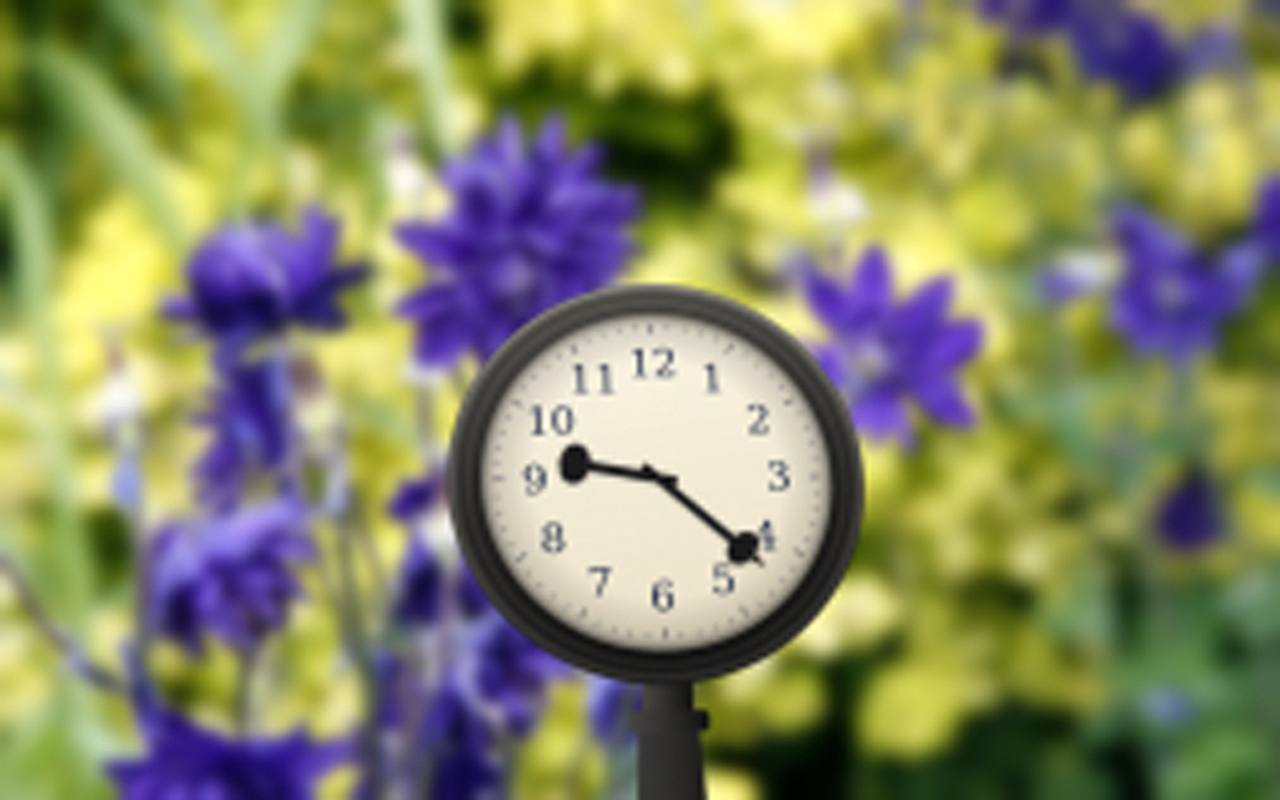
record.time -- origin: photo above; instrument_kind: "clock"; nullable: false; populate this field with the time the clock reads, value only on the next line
9:22
